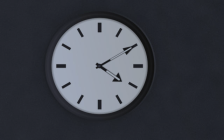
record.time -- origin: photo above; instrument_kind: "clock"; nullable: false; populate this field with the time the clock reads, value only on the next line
4:10
